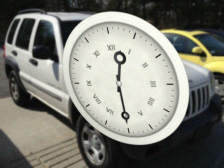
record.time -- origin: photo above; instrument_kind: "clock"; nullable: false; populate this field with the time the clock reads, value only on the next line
12:30
